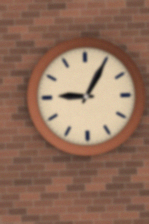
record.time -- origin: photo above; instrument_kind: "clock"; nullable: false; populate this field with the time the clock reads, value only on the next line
9:05
